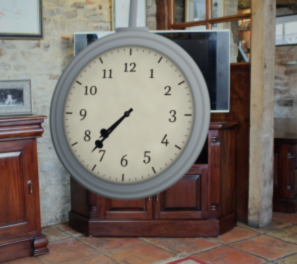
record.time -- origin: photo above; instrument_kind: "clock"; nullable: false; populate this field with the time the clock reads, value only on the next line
7:37
